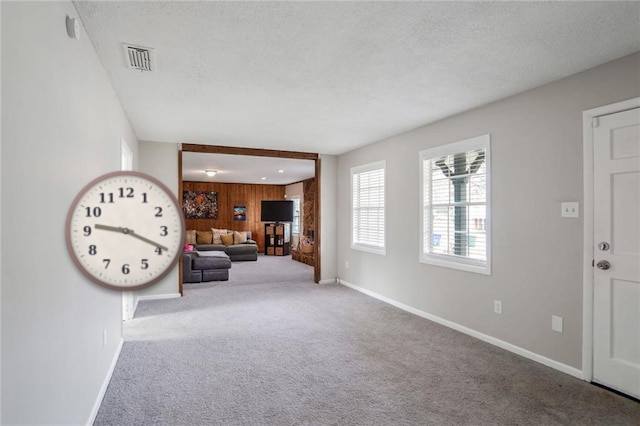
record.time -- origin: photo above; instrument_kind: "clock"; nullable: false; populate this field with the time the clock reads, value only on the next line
9:19
